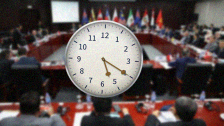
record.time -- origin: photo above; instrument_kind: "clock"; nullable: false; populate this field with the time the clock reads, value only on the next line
5:20
